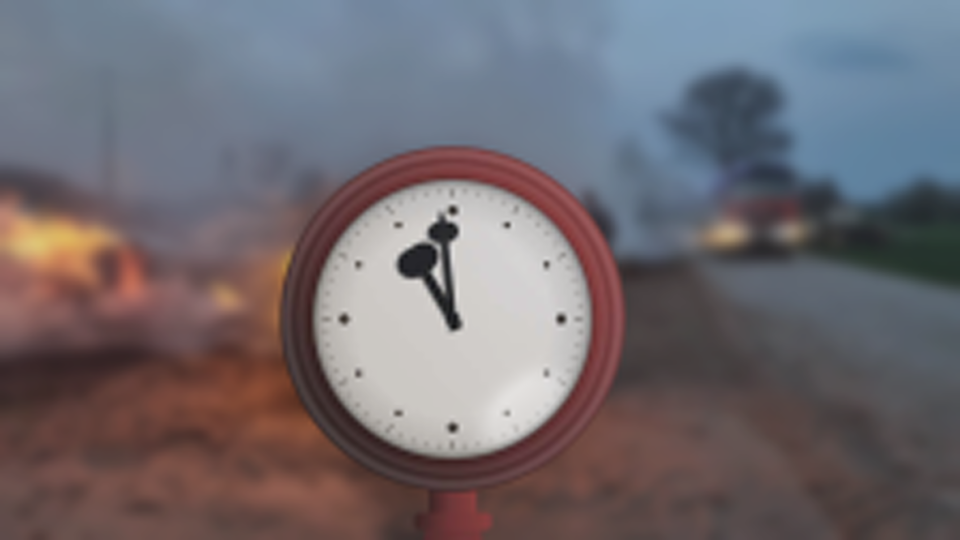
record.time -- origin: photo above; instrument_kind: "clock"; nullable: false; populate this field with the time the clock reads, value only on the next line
10:59
